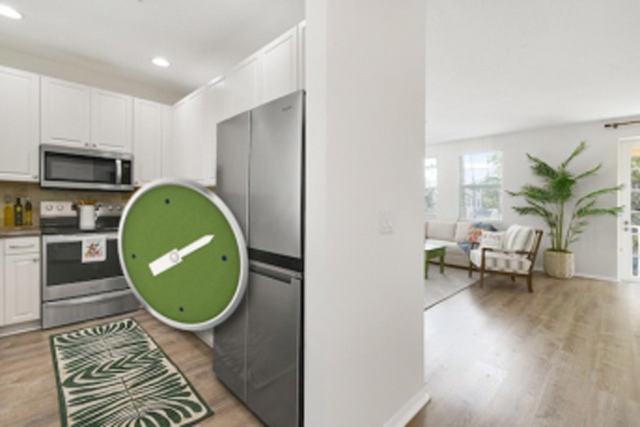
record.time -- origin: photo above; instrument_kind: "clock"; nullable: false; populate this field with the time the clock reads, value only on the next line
8:11
